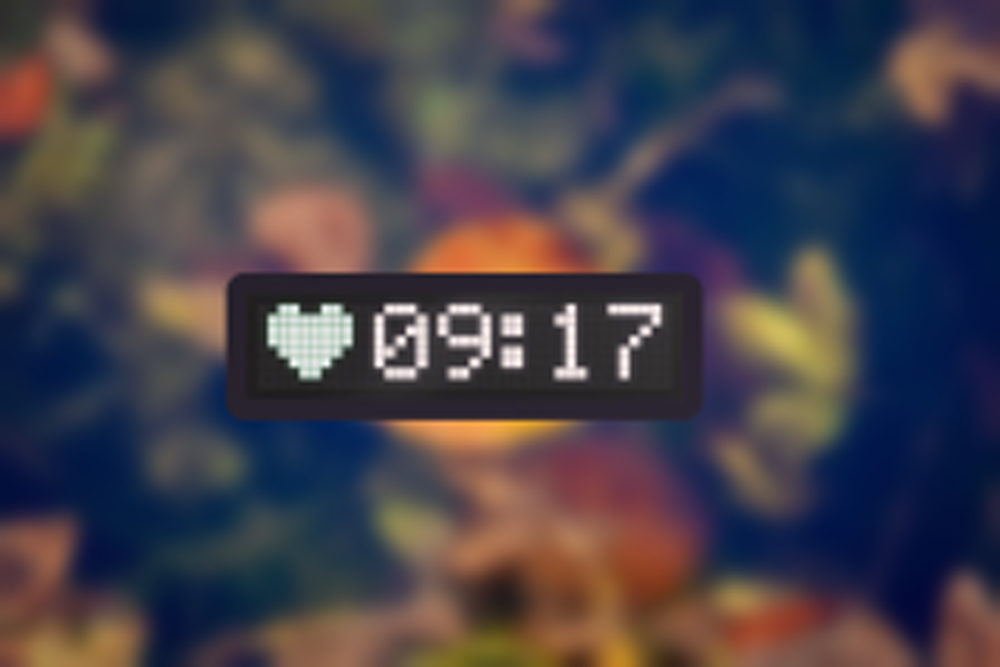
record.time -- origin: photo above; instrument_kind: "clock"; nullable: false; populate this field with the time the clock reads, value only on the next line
9:17
